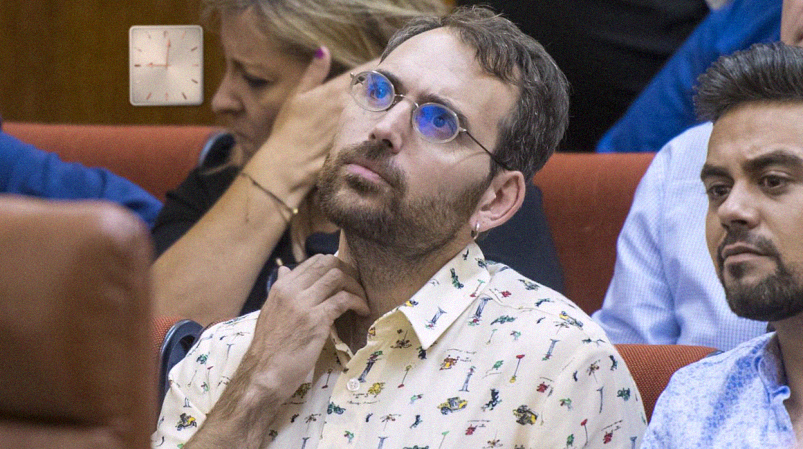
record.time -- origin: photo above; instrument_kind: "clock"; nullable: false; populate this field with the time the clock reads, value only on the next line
9:01
